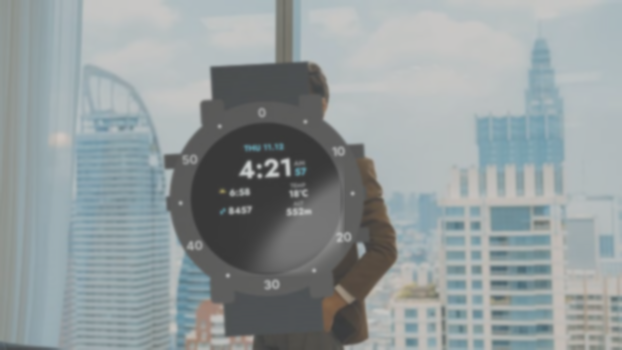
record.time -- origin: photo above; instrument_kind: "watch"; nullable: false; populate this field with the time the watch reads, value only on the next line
4:21
